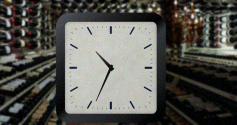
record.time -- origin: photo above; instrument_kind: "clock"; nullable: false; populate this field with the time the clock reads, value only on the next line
10:34
